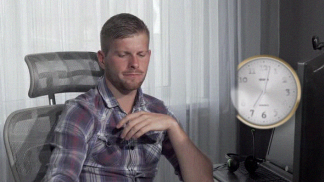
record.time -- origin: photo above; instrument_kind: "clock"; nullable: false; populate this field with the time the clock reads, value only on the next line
7:02
